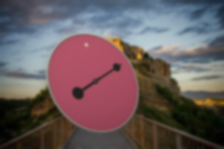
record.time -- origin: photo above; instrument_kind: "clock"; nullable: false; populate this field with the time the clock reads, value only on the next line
8:11
